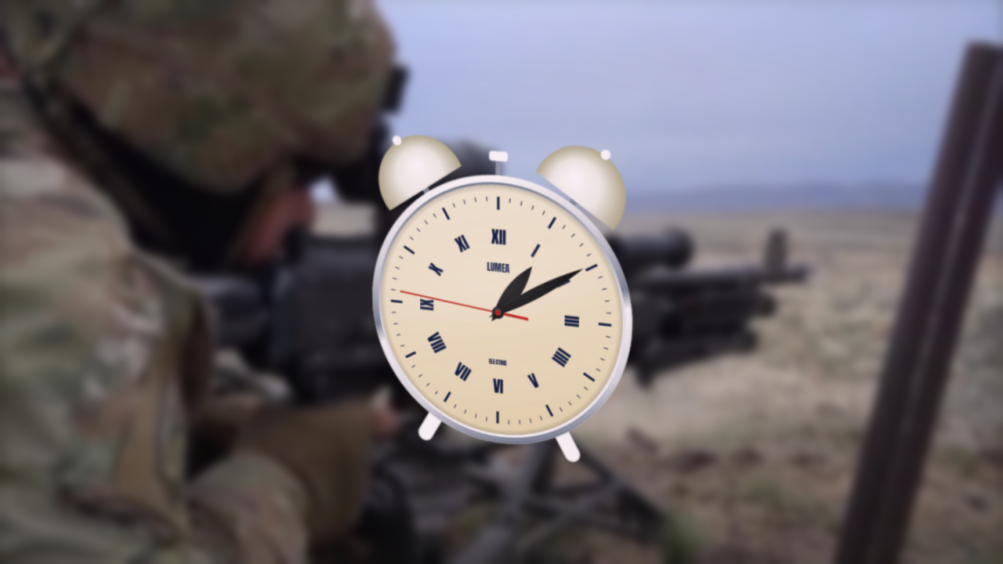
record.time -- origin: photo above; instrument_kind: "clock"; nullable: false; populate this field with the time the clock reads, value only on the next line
1:09:46
